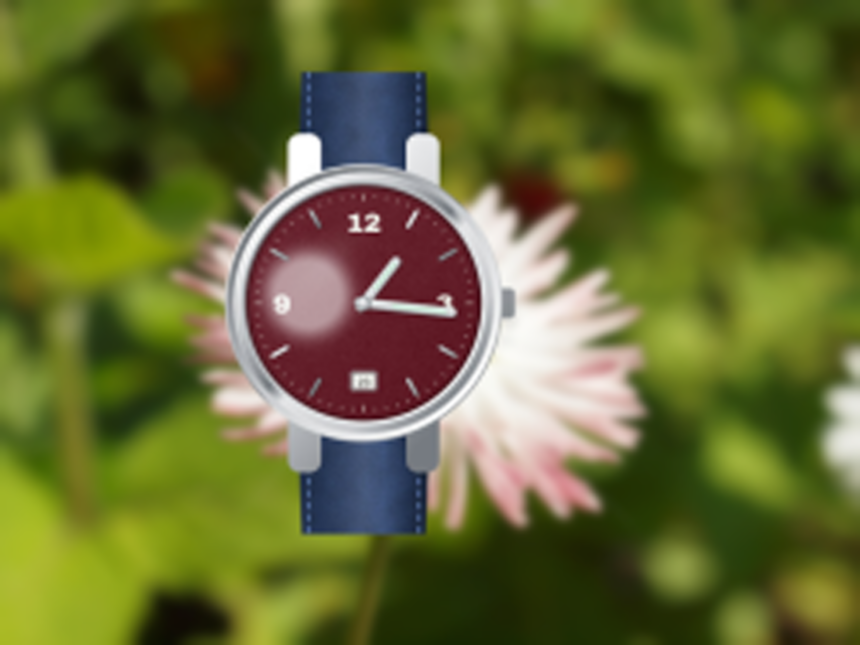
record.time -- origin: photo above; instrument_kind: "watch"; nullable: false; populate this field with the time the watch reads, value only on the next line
1:16
